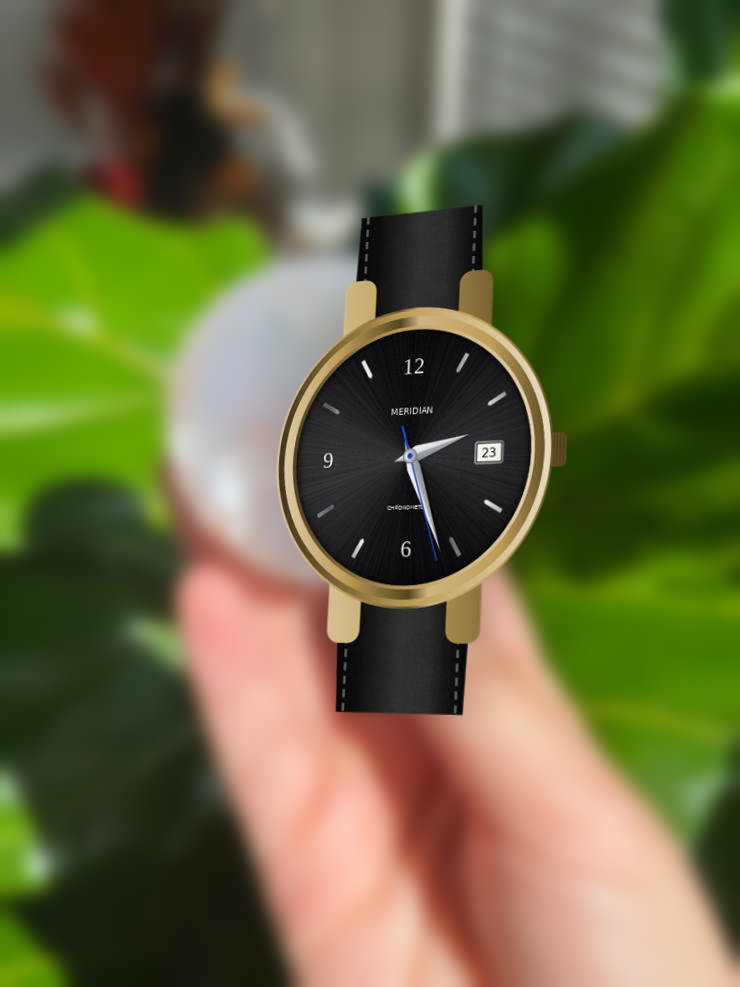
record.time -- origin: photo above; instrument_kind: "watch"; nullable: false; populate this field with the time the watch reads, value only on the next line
2:26:27
